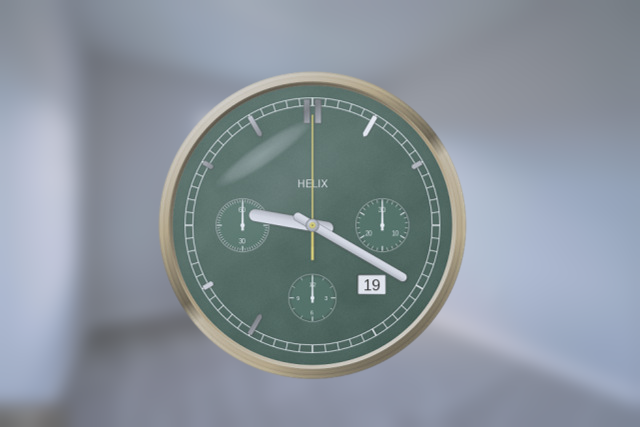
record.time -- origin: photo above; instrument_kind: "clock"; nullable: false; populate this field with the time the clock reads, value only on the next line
9:20
